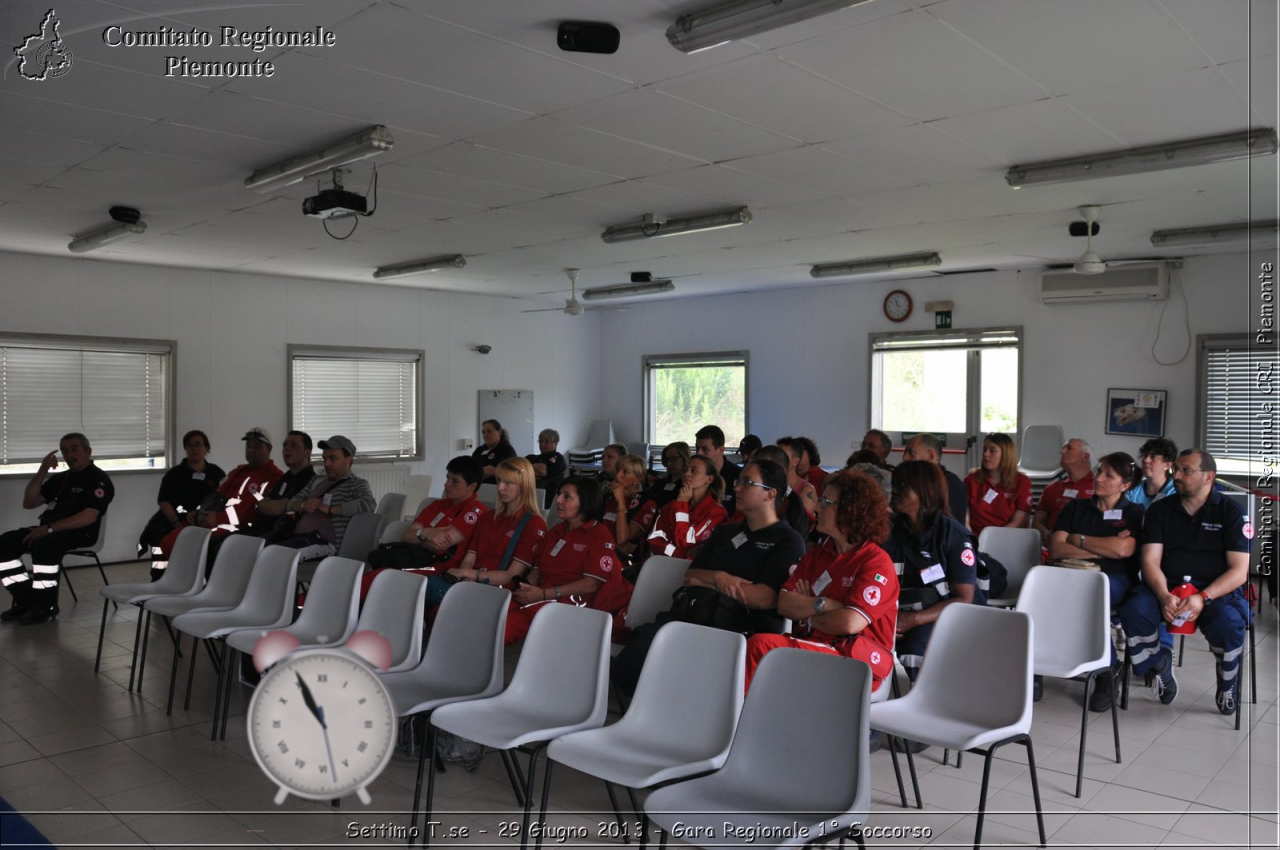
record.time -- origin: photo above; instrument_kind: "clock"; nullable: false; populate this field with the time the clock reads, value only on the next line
10:55:28
